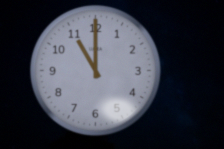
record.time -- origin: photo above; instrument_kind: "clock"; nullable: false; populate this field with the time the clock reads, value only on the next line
11:00
